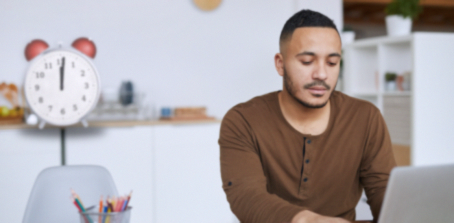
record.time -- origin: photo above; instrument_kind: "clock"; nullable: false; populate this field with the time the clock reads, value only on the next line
12:01
